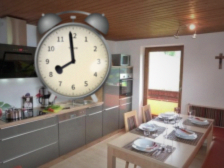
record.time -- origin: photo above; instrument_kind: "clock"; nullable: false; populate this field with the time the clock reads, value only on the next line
7:59
